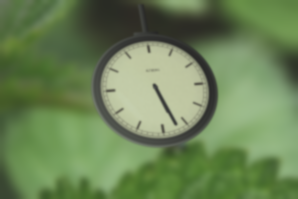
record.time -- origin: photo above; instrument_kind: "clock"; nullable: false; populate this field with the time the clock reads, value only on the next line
5:27
